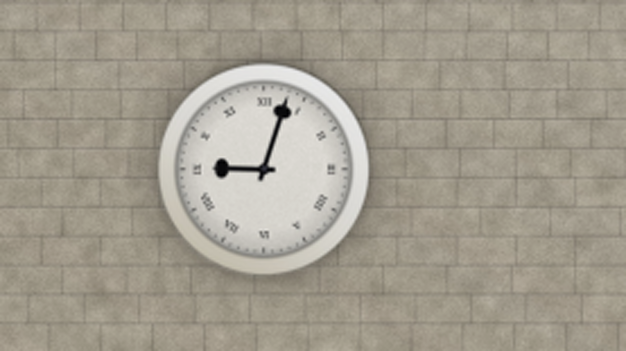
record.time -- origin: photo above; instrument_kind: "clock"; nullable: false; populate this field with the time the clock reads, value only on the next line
9:03
